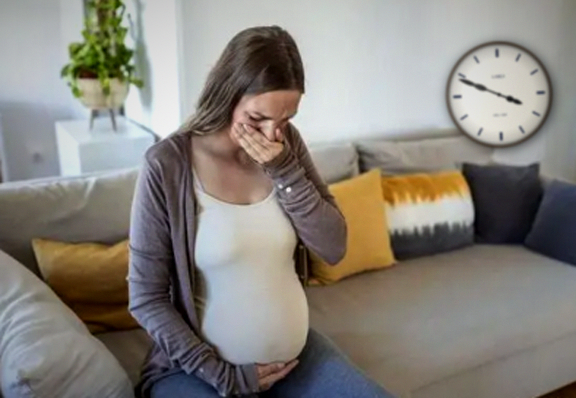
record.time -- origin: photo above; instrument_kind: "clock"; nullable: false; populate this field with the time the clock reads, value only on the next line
3:49
